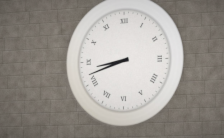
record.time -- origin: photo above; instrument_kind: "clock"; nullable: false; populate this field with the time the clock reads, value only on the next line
8:42
